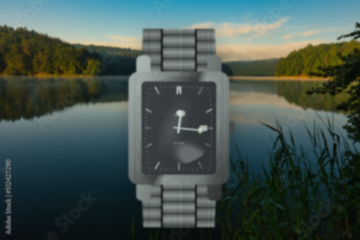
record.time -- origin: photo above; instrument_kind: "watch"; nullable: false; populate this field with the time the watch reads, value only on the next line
12:16
